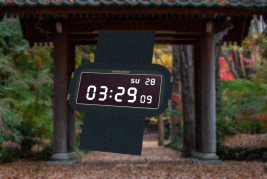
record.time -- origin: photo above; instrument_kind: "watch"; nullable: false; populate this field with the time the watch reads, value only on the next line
3:29:09
